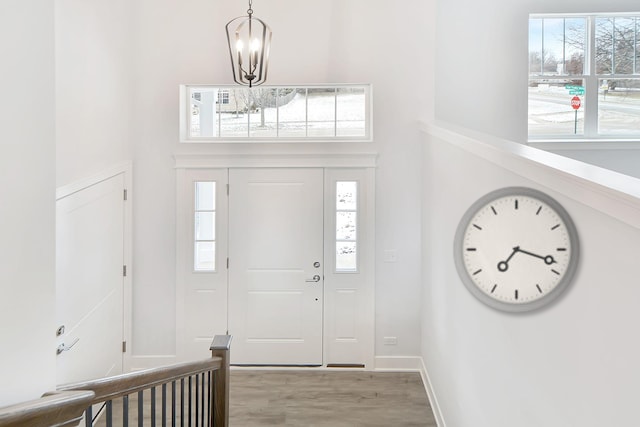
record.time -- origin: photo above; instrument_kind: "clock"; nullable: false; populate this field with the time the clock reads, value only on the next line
7:18
